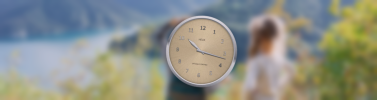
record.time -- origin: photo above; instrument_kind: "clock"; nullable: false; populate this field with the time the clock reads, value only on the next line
10:17
